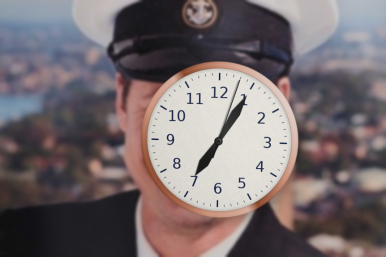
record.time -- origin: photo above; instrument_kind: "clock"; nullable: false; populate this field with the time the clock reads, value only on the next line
7:05:03
